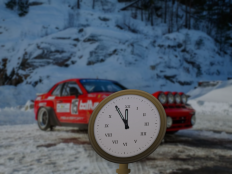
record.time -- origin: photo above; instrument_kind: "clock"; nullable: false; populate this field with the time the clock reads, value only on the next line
11:55
